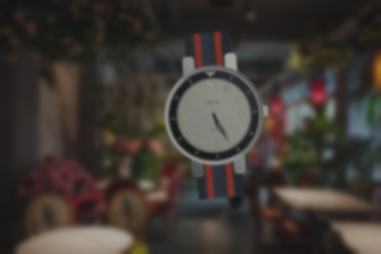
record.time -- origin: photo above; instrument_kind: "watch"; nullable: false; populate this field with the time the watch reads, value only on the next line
5:26
